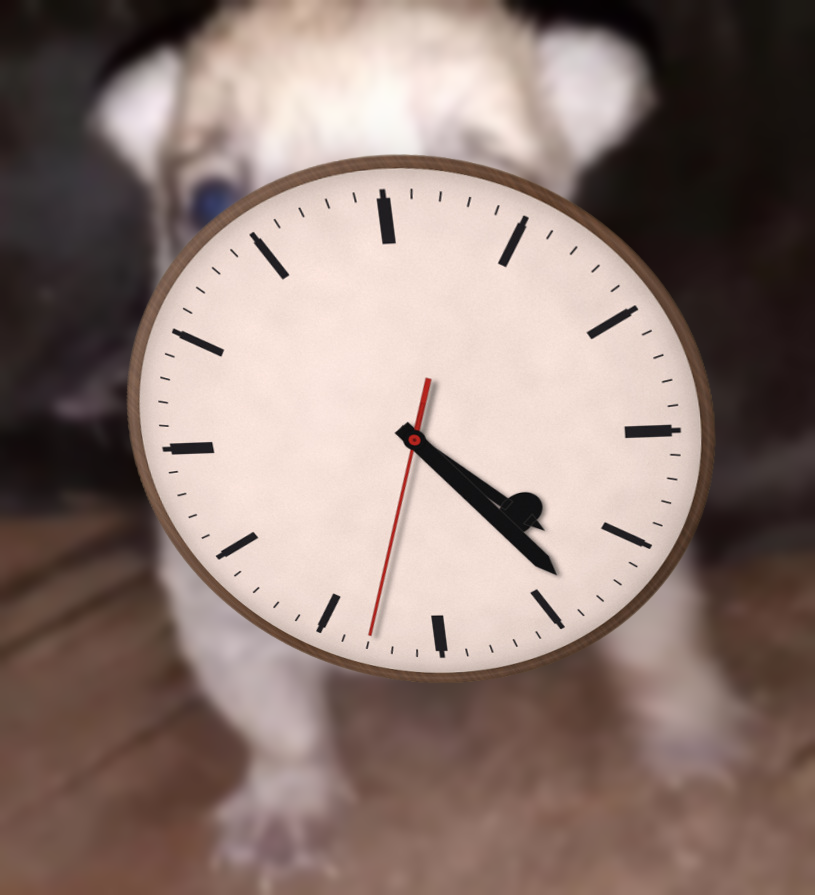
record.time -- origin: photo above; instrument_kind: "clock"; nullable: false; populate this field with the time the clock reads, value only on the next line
4:23:33
